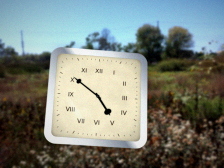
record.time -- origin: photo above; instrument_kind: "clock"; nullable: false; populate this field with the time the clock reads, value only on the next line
4:51
